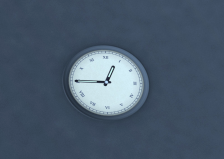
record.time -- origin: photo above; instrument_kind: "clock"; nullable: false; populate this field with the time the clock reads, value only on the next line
12:45
